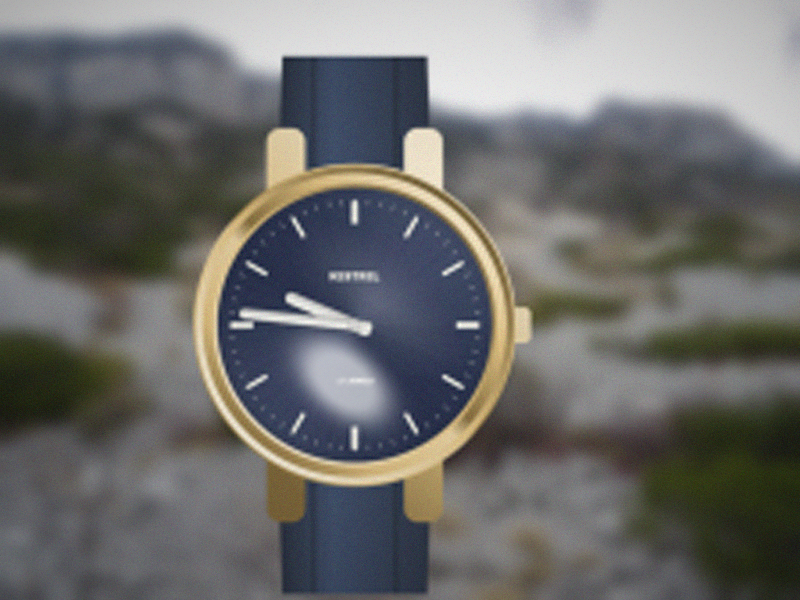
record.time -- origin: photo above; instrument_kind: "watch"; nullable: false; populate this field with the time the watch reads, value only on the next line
9:46
